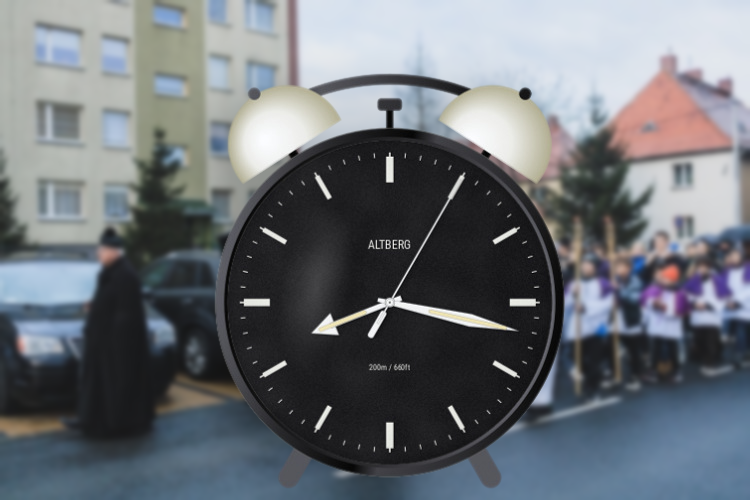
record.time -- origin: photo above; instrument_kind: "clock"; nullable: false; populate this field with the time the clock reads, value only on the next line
8:17:05
